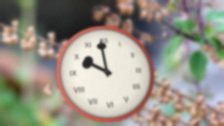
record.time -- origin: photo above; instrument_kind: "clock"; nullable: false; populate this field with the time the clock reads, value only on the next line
9:59
